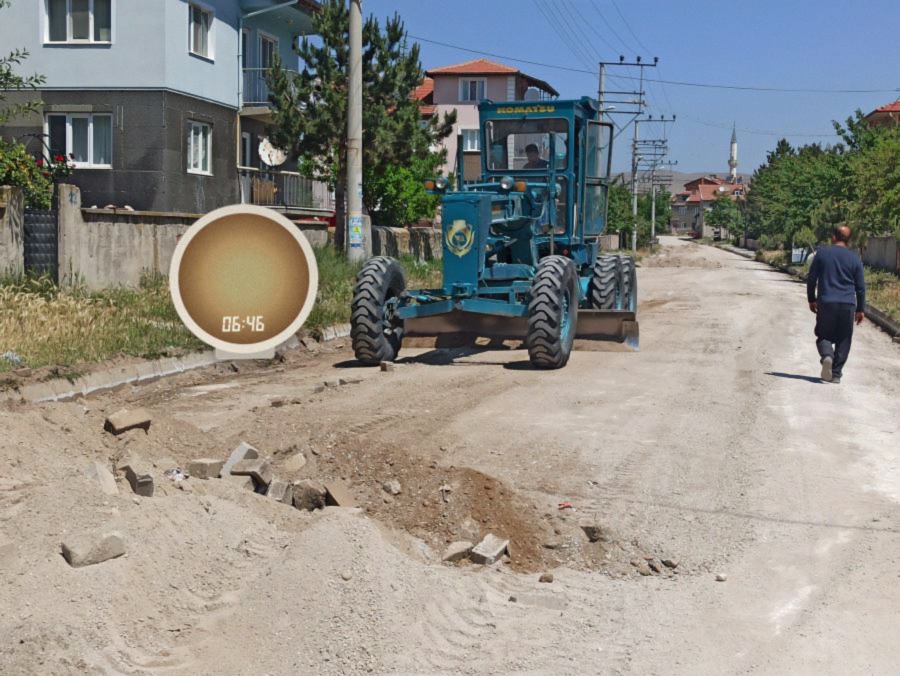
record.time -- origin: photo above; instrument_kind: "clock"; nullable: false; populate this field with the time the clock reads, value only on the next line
6:46
